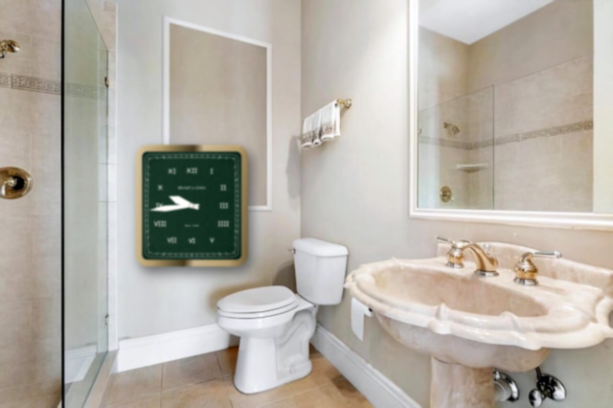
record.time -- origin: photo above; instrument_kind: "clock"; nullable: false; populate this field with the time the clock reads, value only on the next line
9:44
